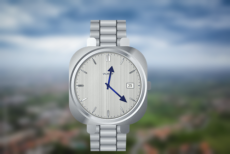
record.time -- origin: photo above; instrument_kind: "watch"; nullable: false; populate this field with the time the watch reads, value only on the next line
12:22
